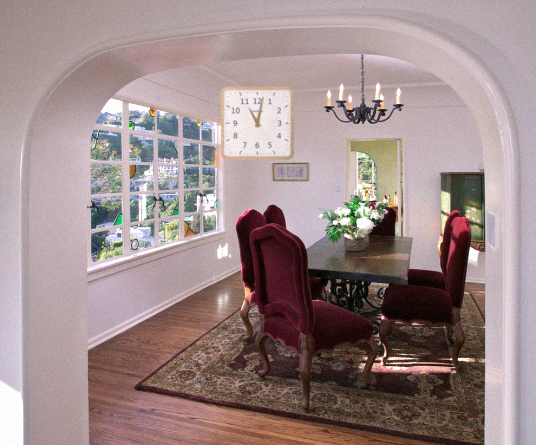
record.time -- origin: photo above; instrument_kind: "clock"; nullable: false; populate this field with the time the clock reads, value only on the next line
11:02
